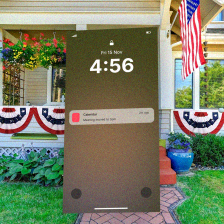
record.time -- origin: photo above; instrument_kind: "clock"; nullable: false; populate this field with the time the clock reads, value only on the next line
4:56
